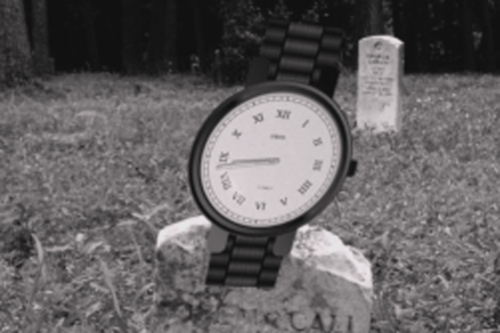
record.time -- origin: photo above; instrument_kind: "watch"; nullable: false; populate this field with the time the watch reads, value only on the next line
8:43
